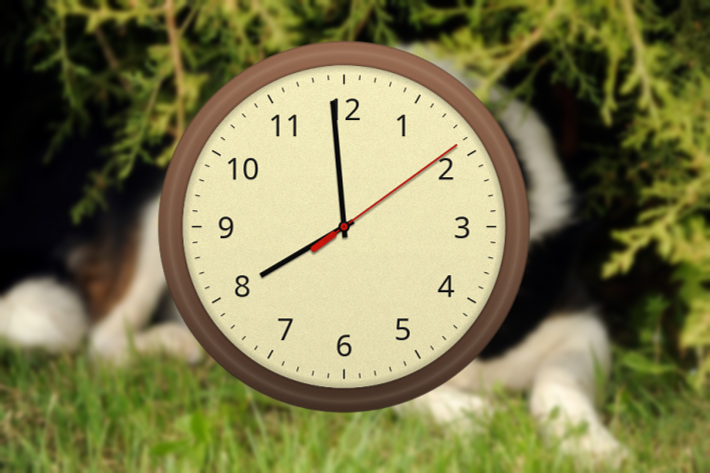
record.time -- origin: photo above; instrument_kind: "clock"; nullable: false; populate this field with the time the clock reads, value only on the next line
7:59:09
